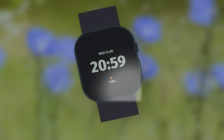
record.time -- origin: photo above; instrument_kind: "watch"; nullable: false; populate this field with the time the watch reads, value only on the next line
20:59
